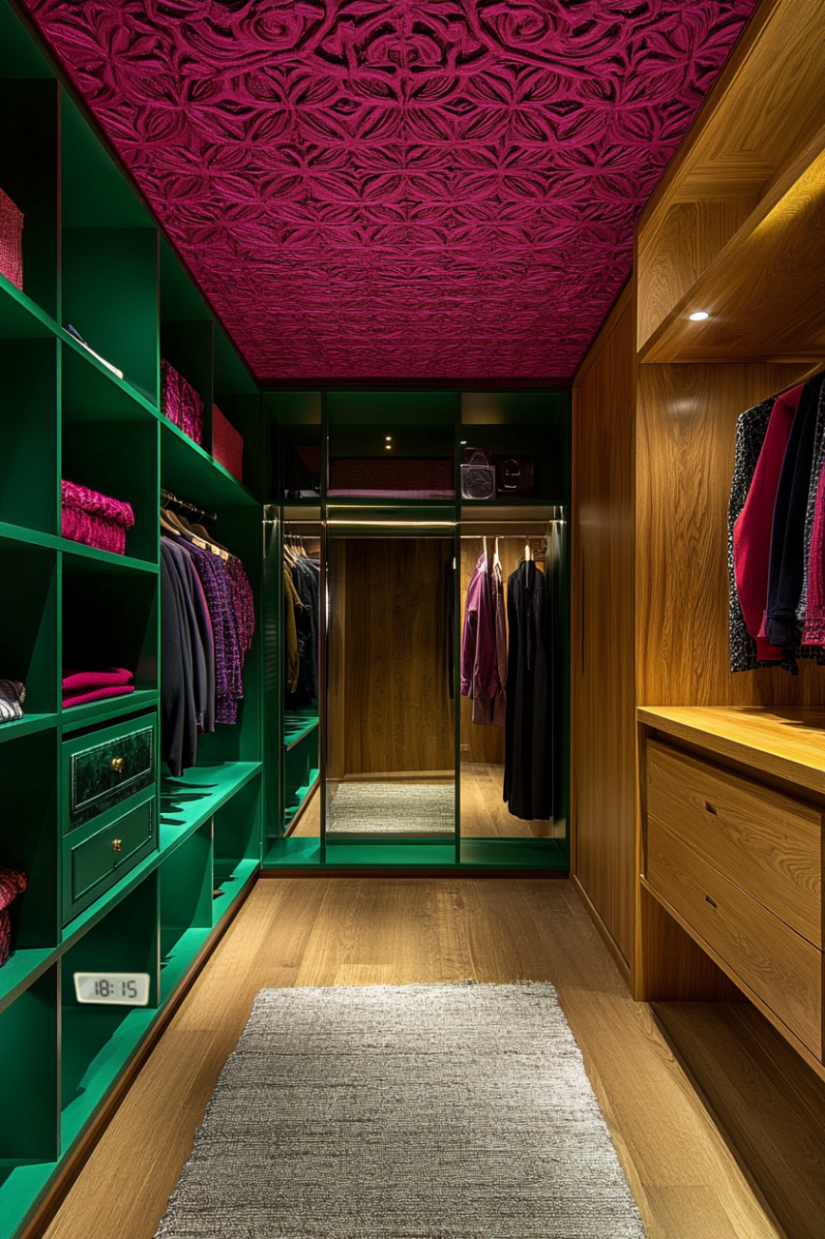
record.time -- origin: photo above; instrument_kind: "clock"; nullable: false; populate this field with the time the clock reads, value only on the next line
18:15
